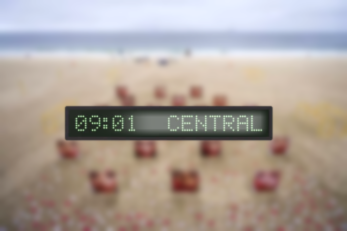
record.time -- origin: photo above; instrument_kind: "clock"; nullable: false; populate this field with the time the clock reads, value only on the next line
9:01
